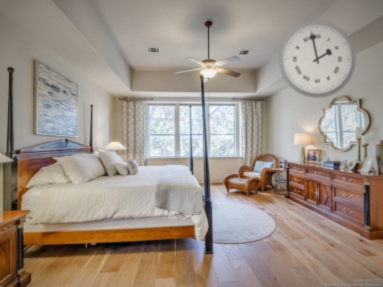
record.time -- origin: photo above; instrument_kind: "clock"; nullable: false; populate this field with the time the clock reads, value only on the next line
1:58
